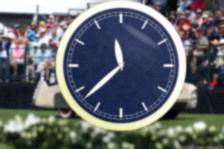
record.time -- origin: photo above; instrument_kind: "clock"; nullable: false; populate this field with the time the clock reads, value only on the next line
11:38
